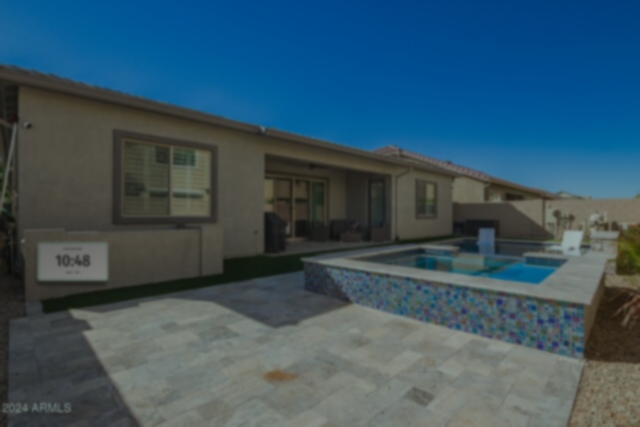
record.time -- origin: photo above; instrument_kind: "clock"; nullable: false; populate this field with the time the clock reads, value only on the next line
10:48
